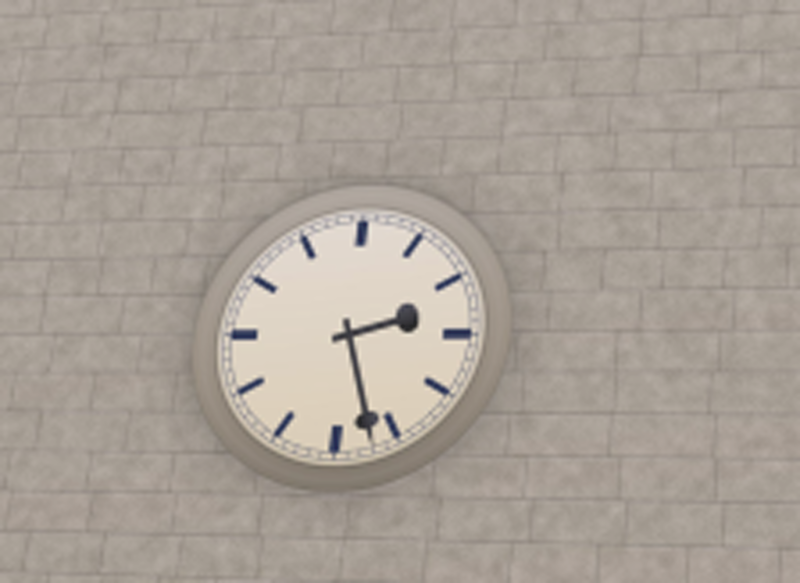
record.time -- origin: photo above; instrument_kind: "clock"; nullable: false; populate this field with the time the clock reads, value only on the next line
2:27
